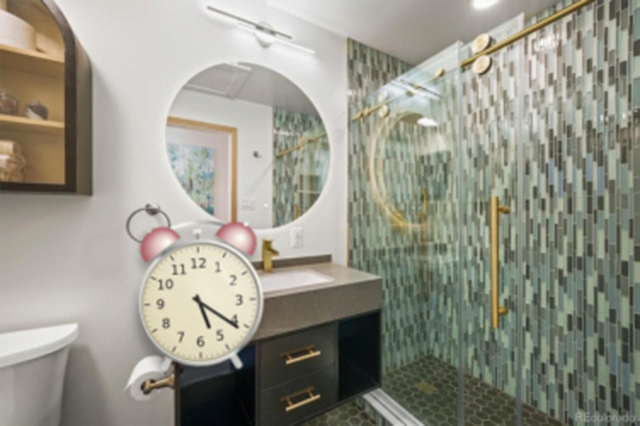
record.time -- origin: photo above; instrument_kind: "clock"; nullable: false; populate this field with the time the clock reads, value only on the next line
5:21
